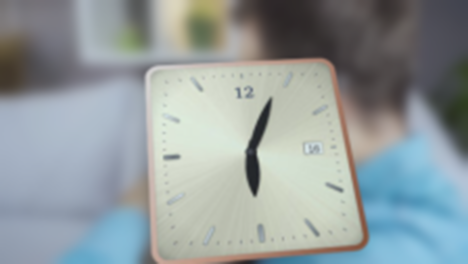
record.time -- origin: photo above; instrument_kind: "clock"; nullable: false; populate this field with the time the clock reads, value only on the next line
6:04
